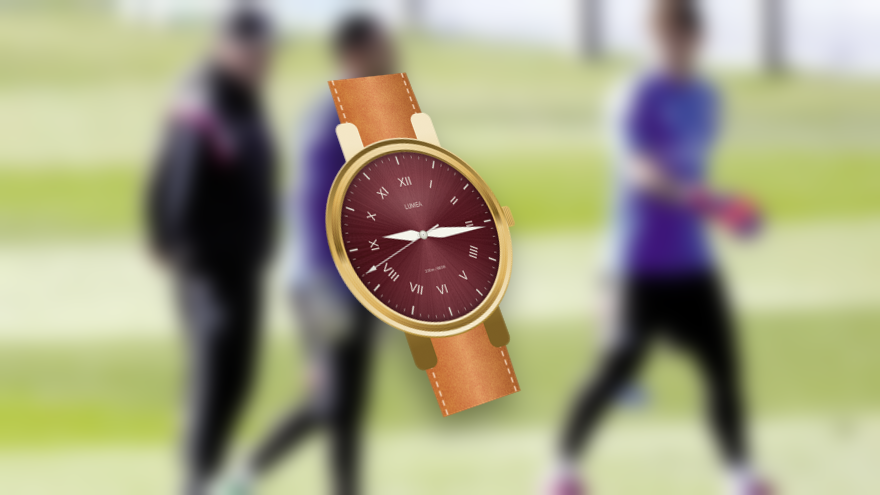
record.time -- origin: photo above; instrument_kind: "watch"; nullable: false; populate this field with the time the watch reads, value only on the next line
9:15:42
